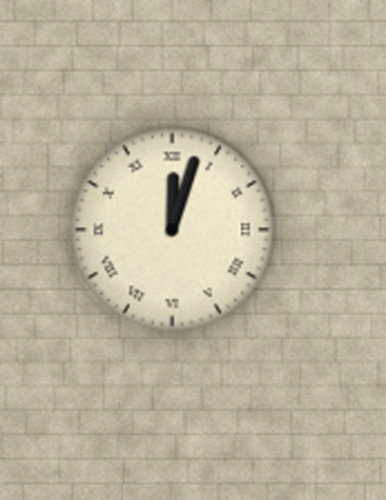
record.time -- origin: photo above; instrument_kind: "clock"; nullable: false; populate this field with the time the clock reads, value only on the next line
12:03
